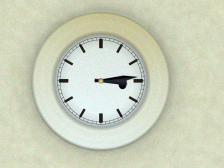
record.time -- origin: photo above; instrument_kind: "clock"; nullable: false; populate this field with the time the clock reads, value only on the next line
3:14
